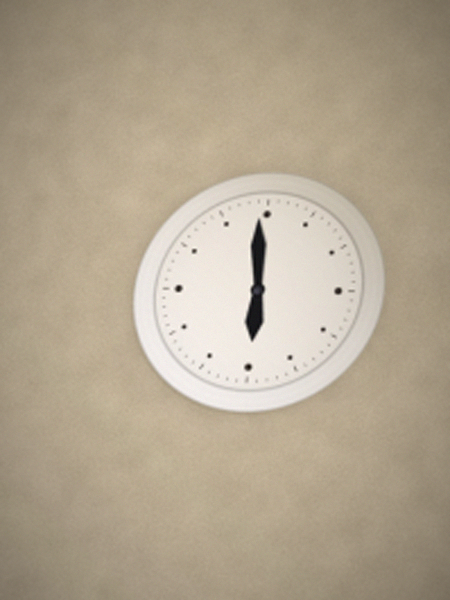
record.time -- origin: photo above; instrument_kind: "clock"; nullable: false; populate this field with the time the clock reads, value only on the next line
5:59
